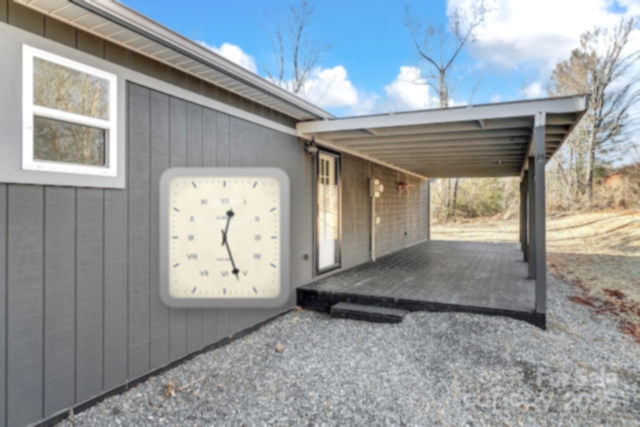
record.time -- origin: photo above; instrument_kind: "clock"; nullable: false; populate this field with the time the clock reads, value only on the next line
12:27
